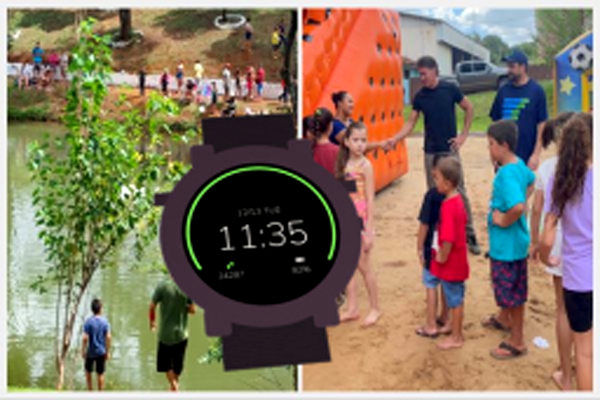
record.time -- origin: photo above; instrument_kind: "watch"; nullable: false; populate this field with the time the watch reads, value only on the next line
11:35
